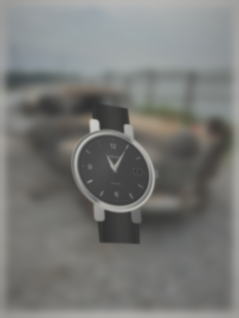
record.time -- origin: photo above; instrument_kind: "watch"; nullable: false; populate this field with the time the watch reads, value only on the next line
11:05
